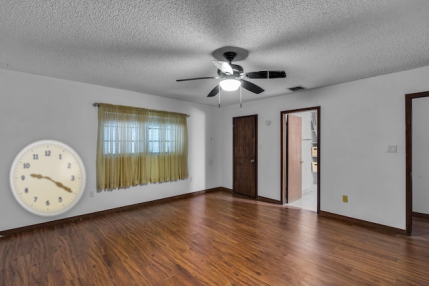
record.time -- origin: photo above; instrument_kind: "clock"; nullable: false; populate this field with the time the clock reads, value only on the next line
9:20
